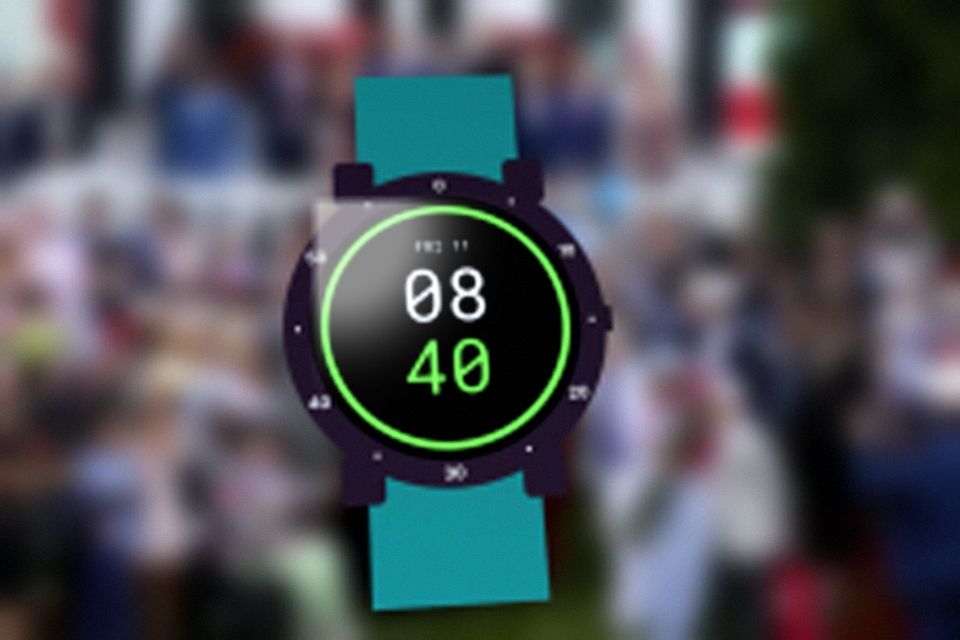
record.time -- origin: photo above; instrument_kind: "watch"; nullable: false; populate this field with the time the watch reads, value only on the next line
8:40
